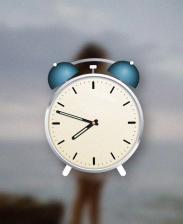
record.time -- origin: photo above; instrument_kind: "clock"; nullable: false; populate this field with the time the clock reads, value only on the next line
7:48
